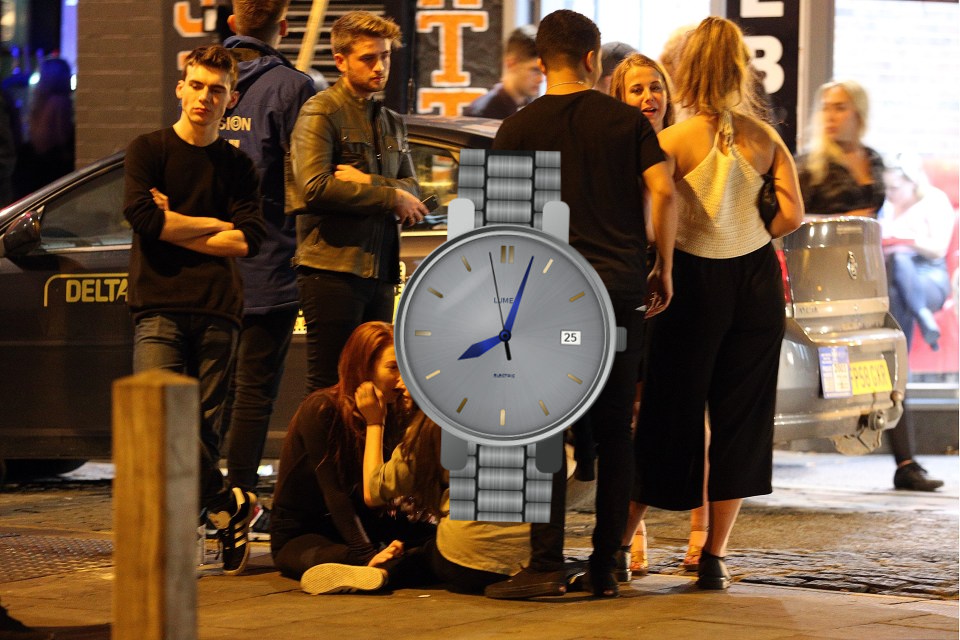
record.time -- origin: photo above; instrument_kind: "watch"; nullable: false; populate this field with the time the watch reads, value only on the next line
8:02:58
